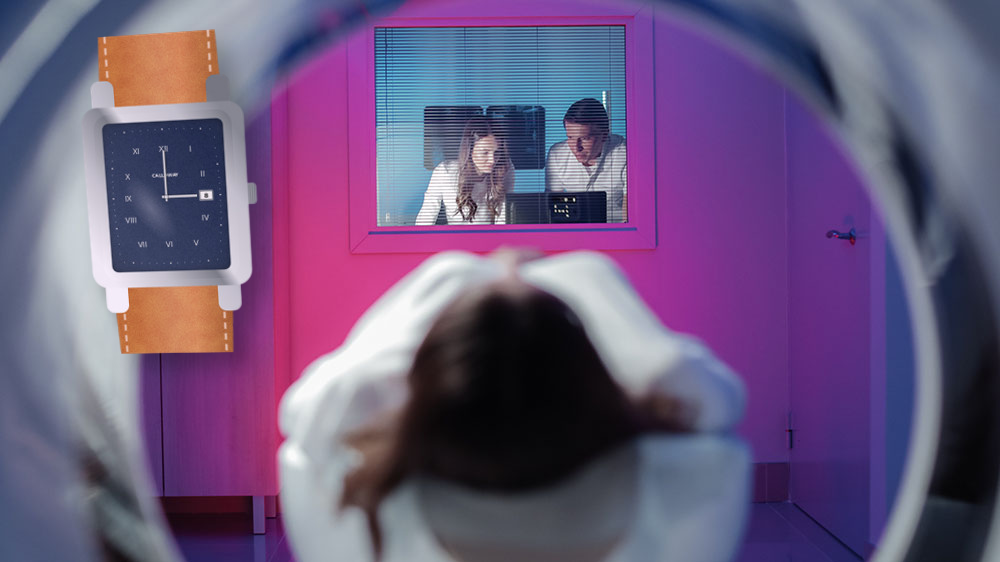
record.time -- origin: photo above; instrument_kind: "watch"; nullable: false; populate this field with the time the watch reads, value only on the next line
3:00
